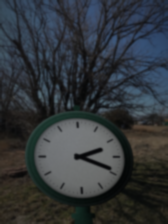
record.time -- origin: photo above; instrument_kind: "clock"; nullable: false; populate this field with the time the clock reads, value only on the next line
2:19
